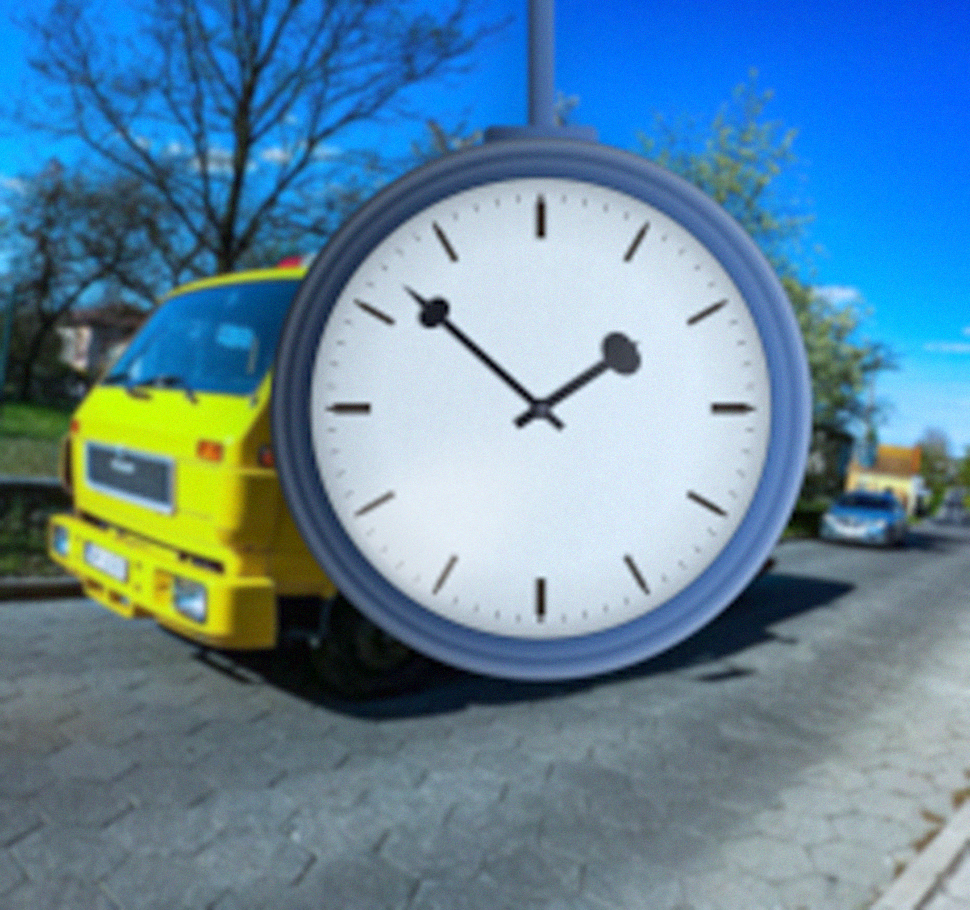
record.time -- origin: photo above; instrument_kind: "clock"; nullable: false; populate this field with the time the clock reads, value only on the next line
1:52
